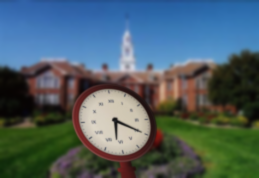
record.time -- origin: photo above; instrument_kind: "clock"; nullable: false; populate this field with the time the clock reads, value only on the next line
6:20
